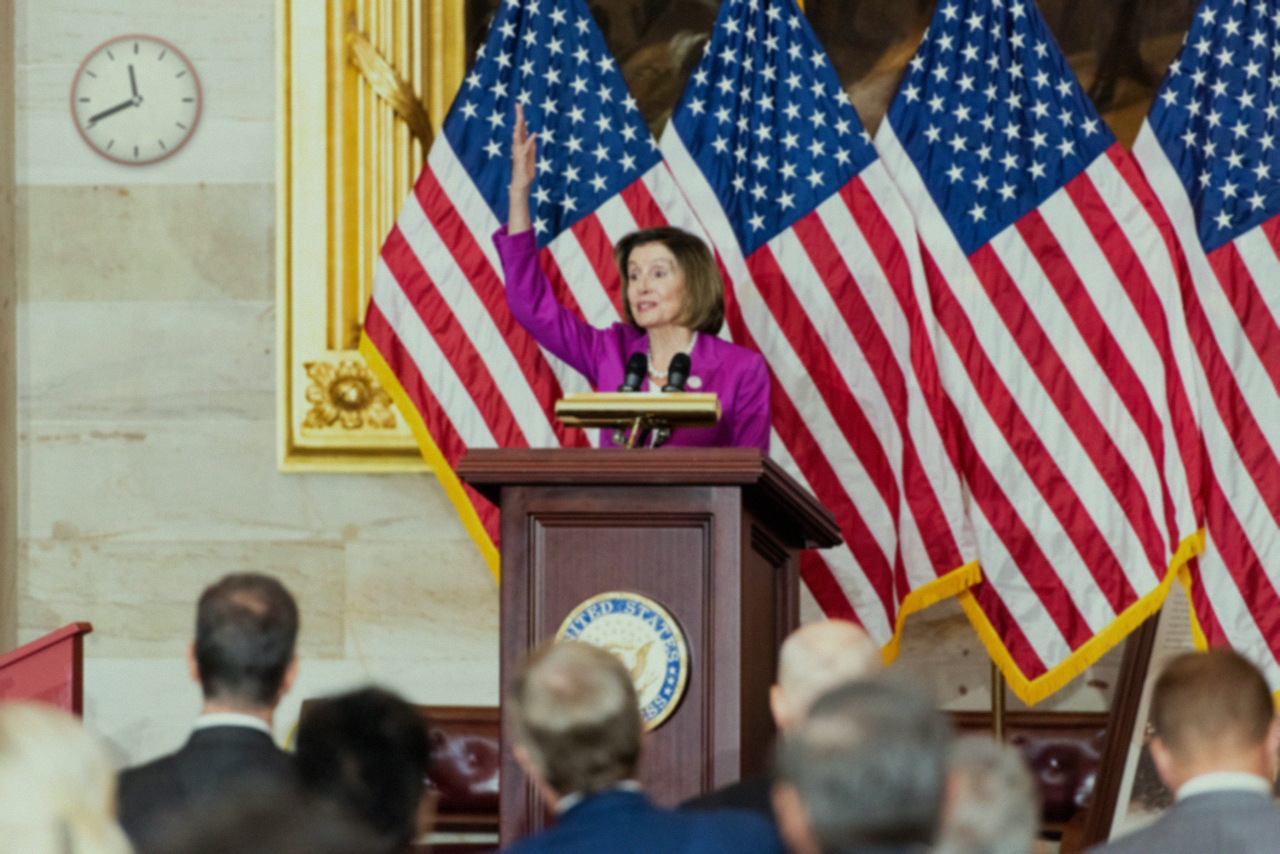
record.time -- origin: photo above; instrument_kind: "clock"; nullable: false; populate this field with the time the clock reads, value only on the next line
11:41
